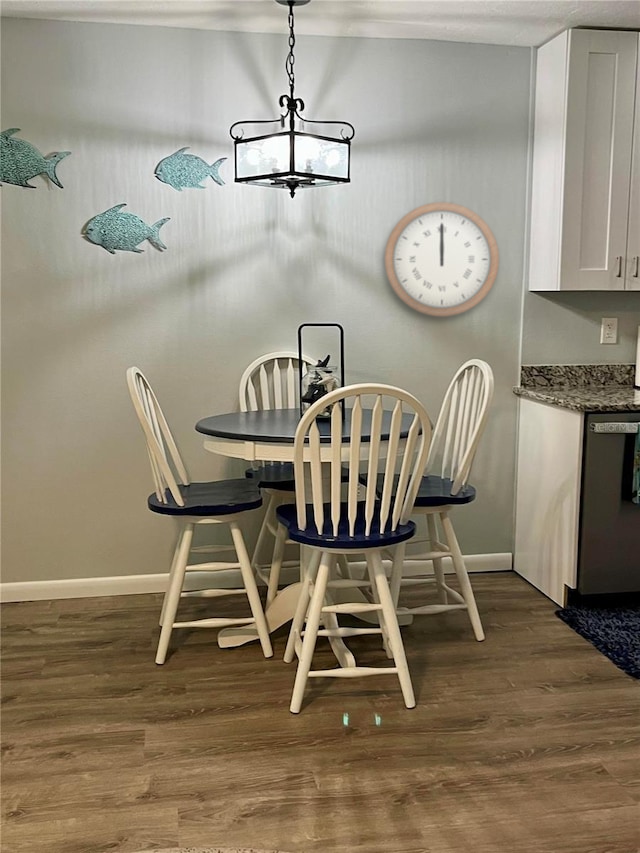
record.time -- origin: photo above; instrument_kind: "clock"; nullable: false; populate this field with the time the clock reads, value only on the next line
12:00
